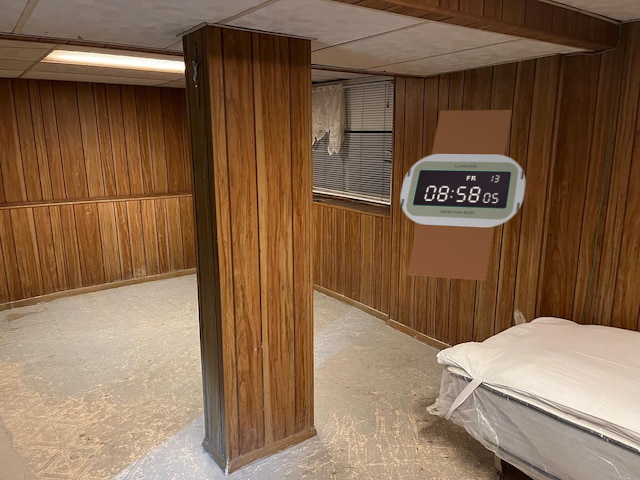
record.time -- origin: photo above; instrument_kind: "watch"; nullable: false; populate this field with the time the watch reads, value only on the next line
8:58:05
